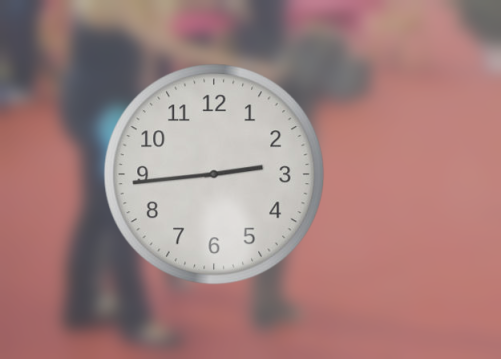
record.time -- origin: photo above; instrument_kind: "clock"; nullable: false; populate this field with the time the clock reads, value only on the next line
2:44
